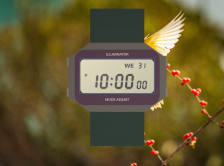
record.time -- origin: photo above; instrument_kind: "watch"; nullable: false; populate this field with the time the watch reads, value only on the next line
10:00:00
